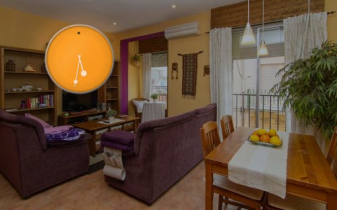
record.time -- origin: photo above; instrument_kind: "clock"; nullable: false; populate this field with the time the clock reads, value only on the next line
5:32
